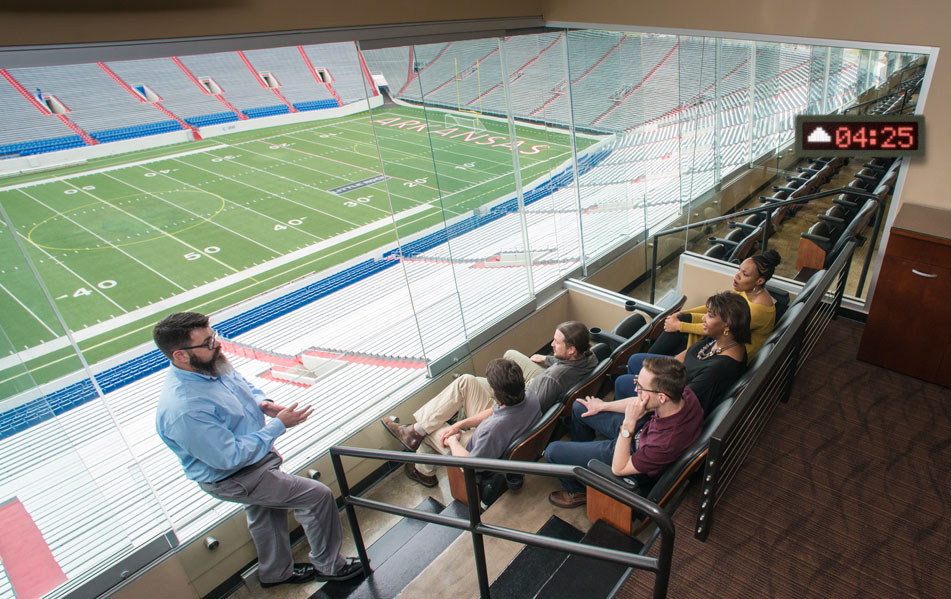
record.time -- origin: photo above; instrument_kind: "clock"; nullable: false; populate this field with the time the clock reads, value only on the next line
4:25
